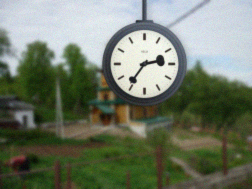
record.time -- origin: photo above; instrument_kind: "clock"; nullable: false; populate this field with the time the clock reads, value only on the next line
2:36
